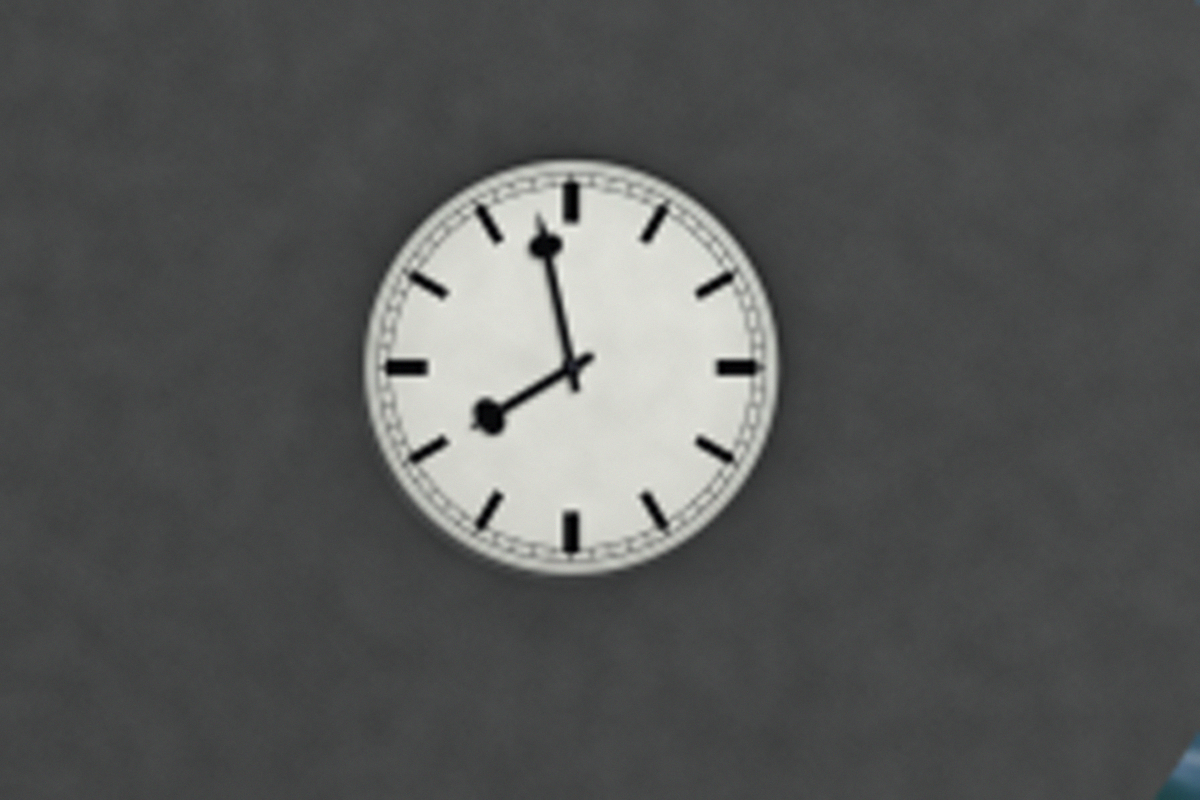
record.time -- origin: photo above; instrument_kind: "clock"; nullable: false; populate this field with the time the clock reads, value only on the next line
7:58
